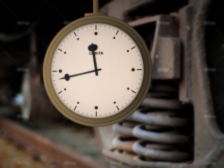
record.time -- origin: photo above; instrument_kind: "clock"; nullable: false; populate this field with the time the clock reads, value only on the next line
11:43
